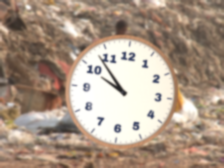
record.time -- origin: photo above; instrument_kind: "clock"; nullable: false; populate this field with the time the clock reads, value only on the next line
9:53
